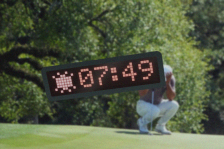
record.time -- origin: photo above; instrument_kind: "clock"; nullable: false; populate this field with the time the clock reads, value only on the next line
7:49
